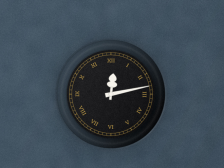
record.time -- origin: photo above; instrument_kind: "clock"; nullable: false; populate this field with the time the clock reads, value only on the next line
12:13
